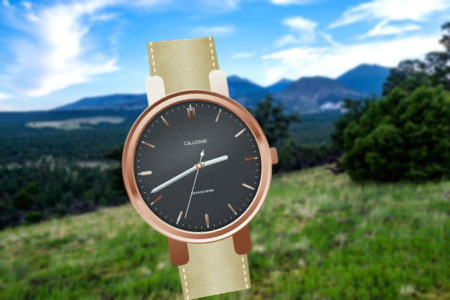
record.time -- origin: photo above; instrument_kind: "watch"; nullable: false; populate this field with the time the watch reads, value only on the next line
2:41:34
